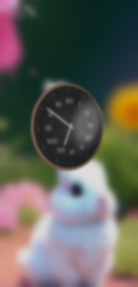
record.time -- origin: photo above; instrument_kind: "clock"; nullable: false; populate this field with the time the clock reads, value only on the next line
6:51
